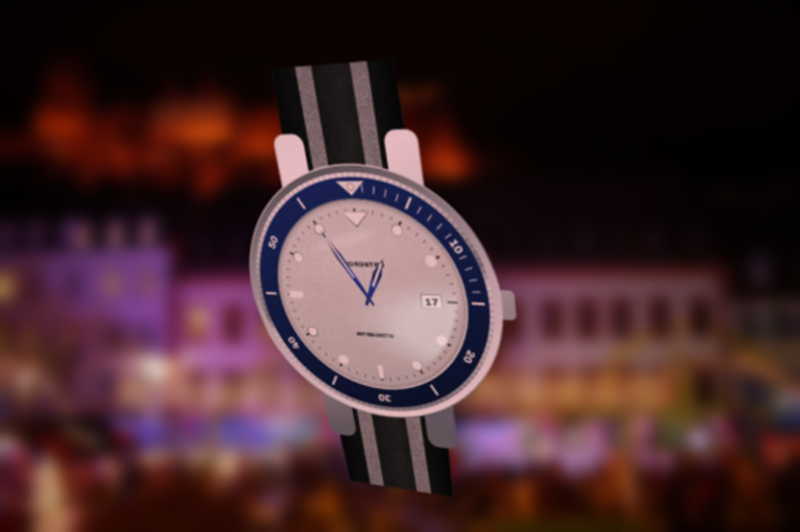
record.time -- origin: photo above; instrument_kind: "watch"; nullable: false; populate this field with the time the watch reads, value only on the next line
12:55
